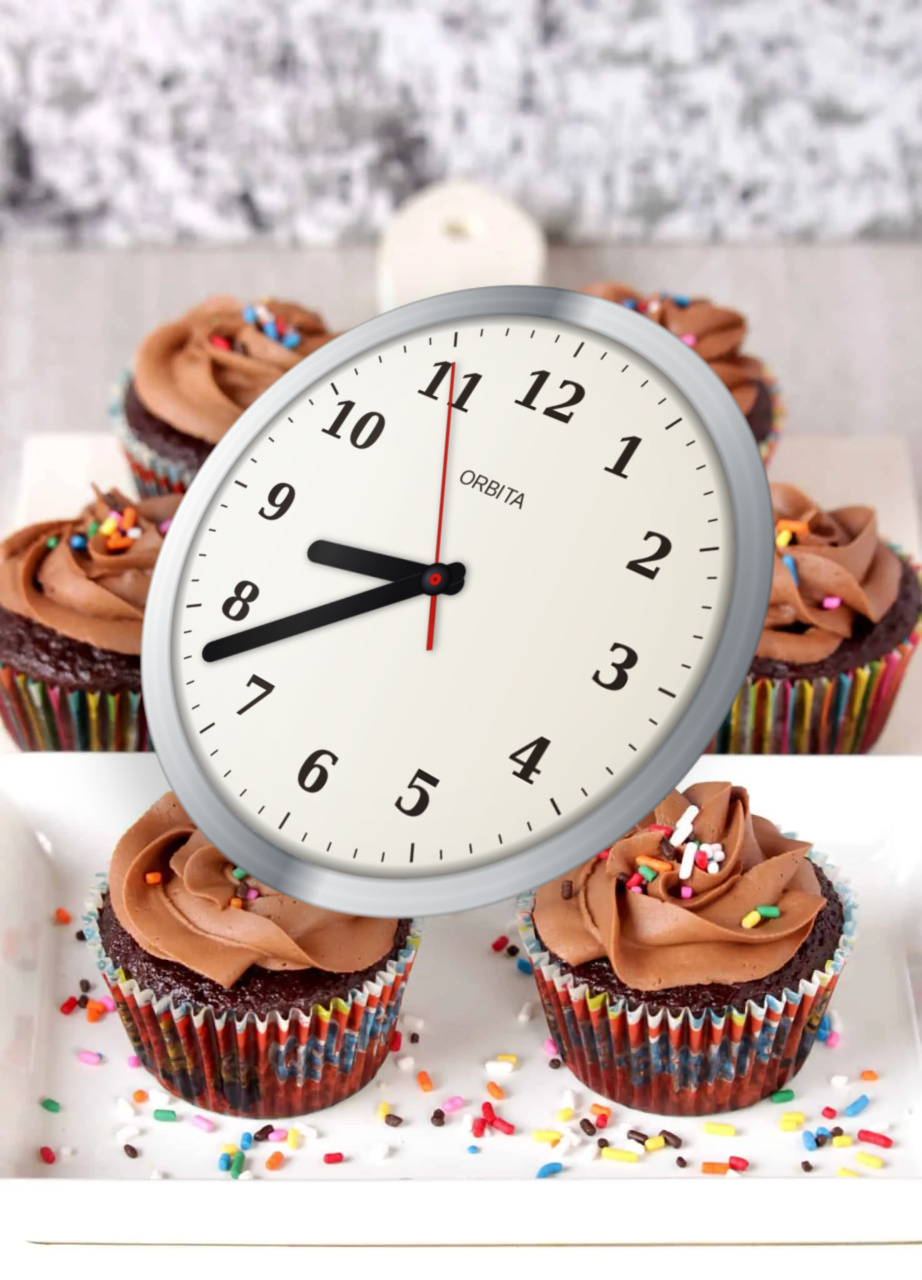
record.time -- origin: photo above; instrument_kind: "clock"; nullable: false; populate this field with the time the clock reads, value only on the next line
8:37:55
